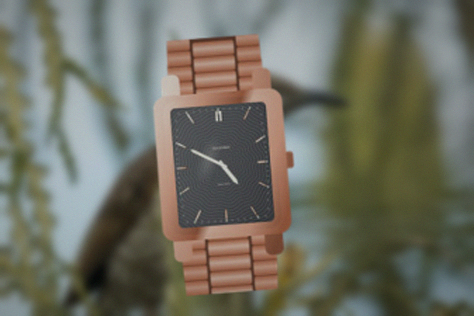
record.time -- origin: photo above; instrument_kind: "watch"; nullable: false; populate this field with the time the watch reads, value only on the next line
4:50
